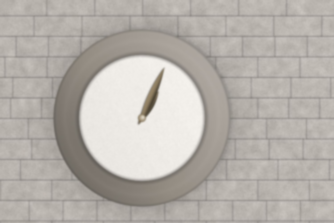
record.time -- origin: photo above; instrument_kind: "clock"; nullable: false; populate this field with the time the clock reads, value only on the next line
1:04
